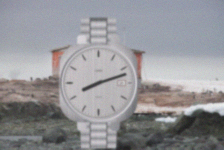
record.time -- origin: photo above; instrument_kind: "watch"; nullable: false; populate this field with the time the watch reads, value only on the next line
8:12
